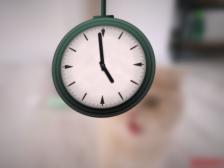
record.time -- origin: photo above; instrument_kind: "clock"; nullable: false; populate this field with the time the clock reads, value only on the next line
4:59
